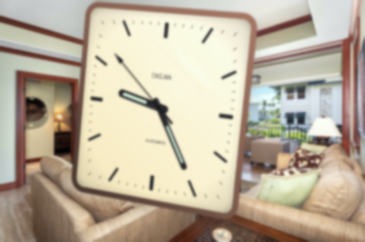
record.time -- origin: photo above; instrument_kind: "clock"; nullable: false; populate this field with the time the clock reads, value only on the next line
9:24:52
